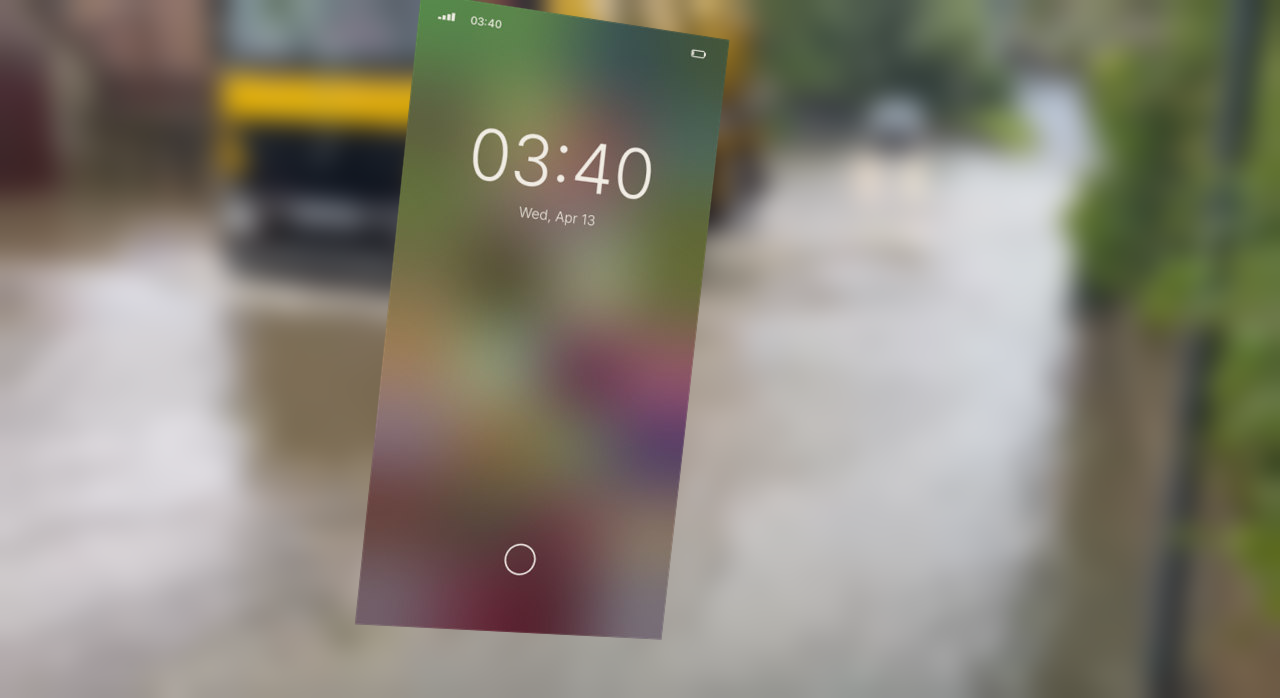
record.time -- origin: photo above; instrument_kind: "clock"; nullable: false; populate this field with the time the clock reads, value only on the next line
3:40
